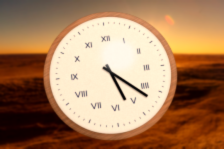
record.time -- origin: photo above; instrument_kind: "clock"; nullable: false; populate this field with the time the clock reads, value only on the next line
5:22
